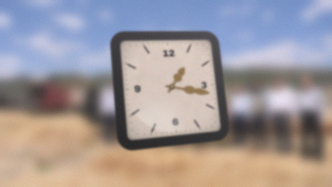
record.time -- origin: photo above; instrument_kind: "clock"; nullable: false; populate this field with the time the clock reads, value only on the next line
1:17
